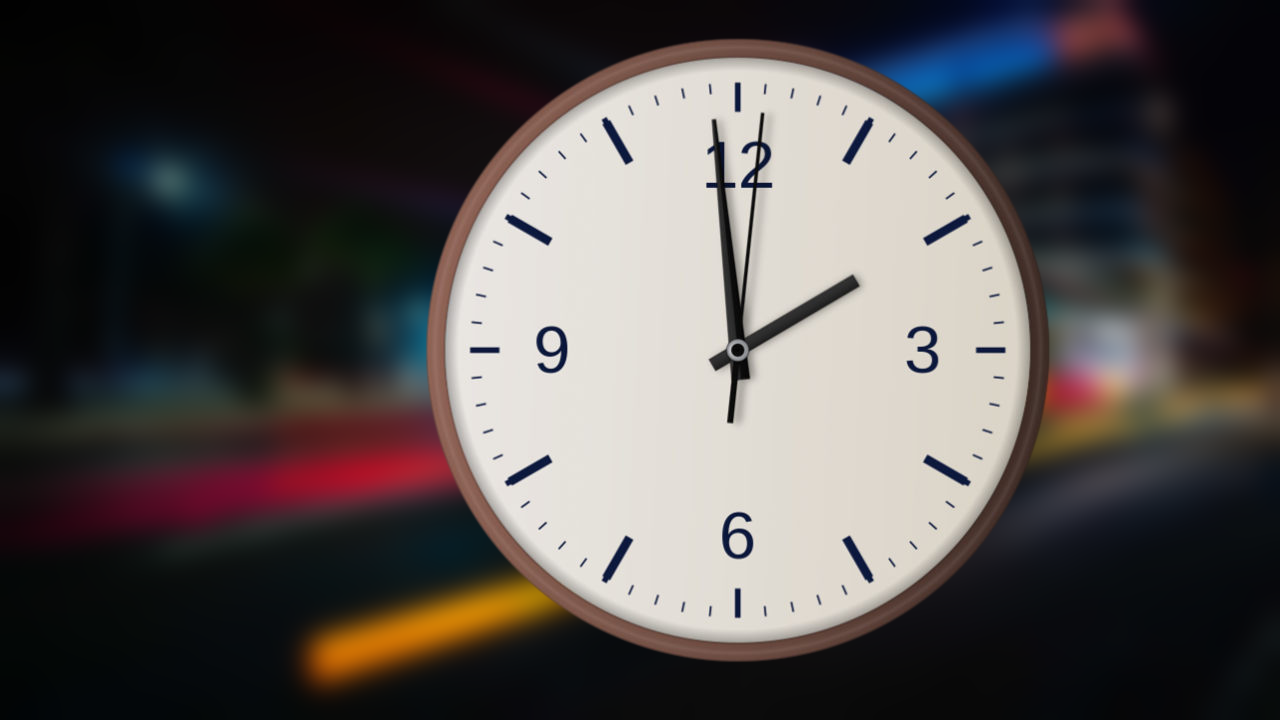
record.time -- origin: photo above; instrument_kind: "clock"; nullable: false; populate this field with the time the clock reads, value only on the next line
1:59:01
